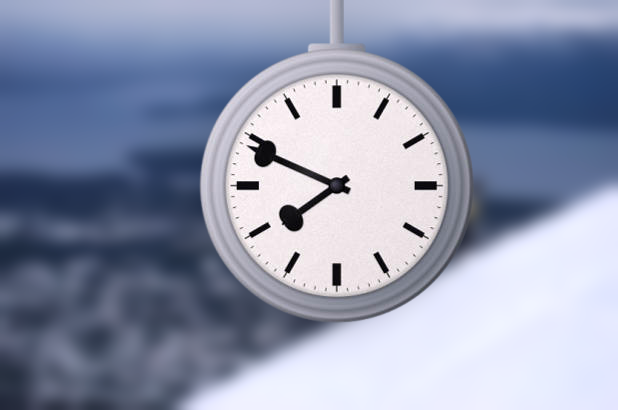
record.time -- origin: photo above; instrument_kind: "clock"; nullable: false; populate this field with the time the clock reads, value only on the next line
7:49
